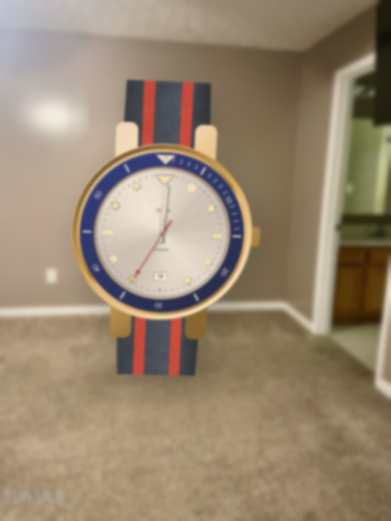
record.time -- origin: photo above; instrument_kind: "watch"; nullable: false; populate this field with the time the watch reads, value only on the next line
12:00:35
